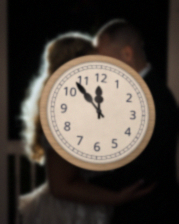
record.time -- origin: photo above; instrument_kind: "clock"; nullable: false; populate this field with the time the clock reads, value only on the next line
11:53
